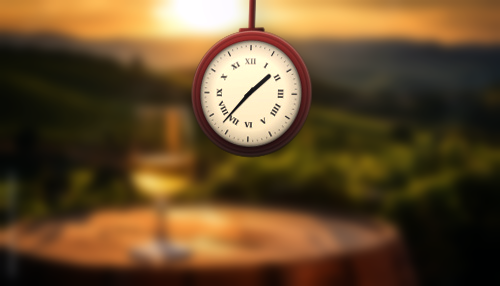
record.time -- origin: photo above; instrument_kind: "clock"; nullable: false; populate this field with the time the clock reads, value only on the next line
1:37
